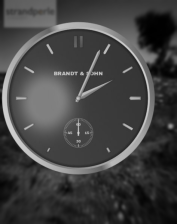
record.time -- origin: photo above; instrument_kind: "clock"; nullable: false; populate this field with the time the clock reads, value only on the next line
2:04
